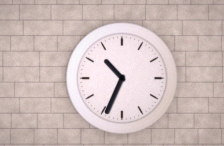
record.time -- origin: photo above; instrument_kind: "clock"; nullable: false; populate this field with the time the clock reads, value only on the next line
10:34
